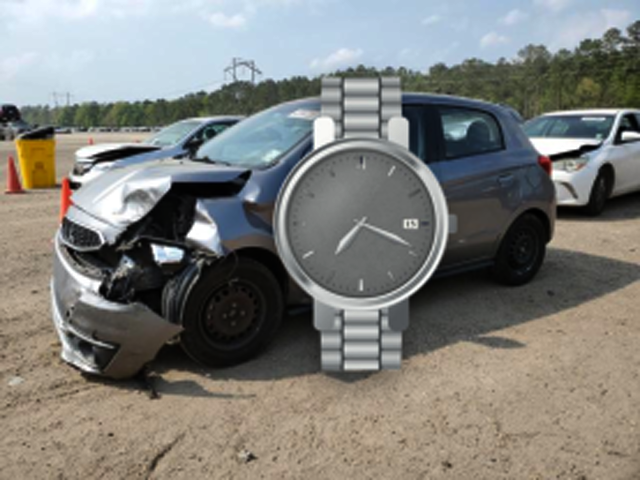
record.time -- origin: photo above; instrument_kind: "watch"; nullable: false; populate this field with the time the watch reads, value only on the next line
7:19
